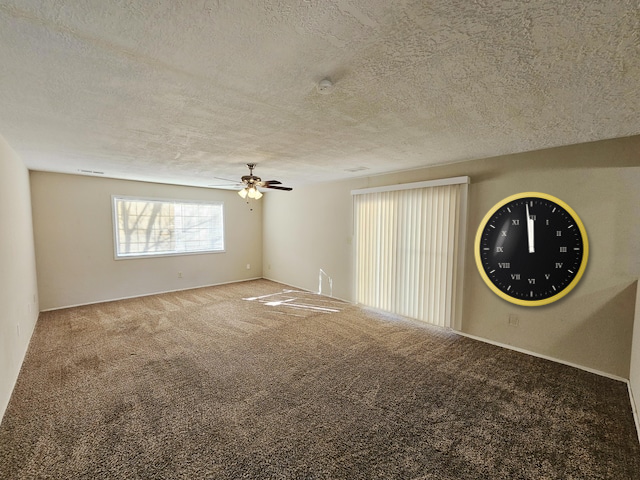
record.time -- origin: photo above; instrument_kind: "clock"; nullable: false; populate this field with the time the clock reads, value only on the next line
11:59
